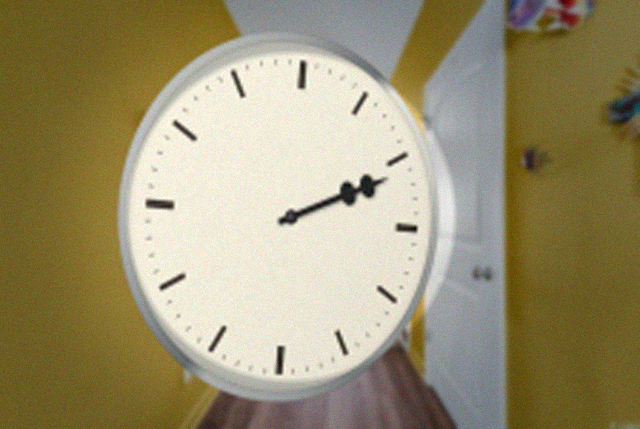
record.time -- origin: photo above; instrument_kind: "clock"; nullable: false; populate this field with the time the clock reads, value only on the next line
2:11
